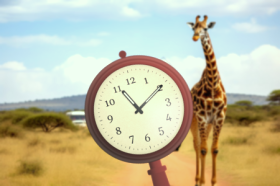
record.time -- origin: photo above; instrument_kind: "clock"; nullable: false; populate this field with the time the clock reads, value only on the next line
11:10
